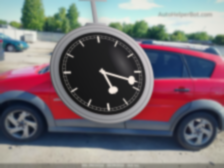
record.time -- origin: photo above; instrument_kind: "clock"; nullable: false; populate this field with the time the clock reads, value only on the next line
5:18
